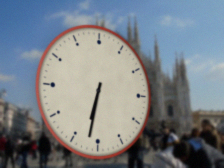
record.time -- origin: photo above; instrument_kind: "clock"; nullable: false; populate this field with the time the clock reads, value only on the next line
6:32
